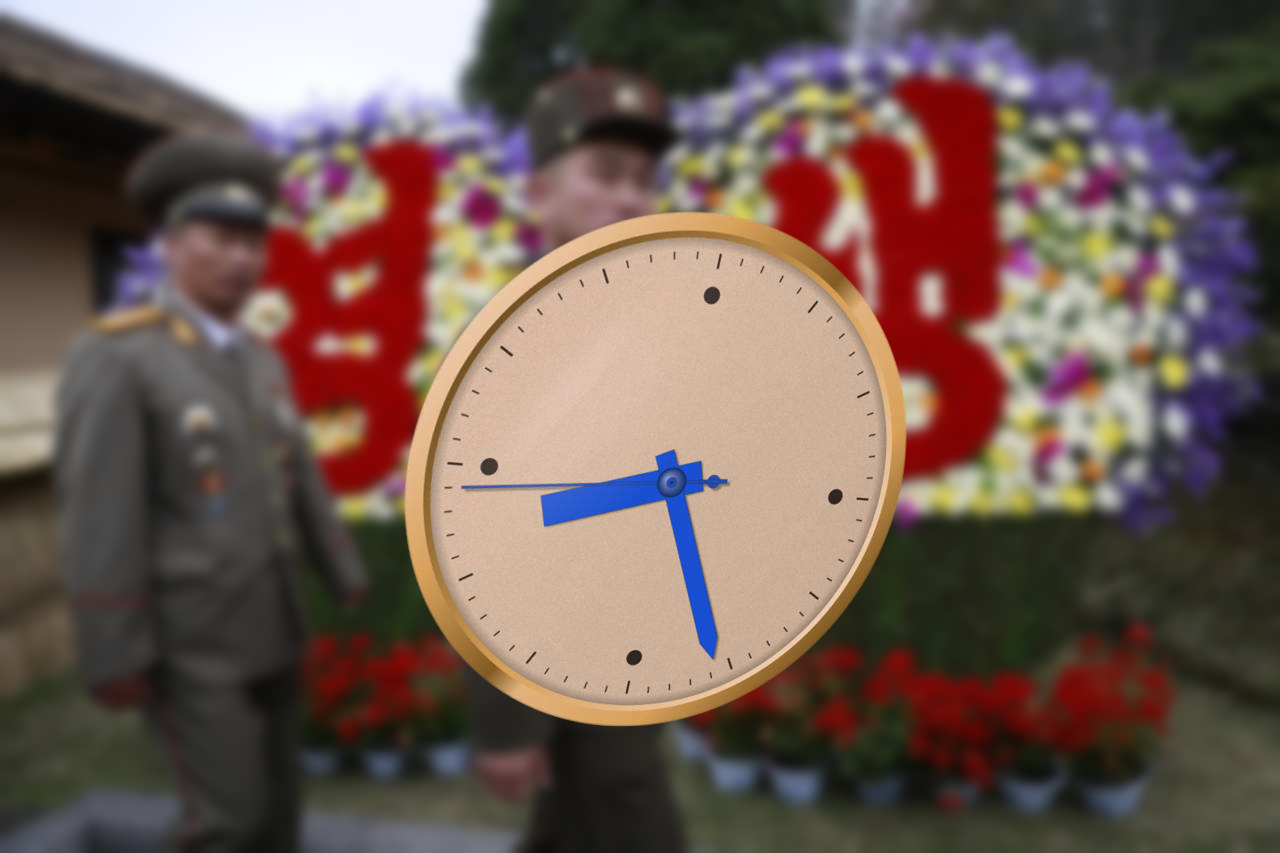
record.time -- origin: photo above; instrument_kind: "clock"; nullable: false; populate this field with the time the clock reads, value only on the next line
8:25:44
